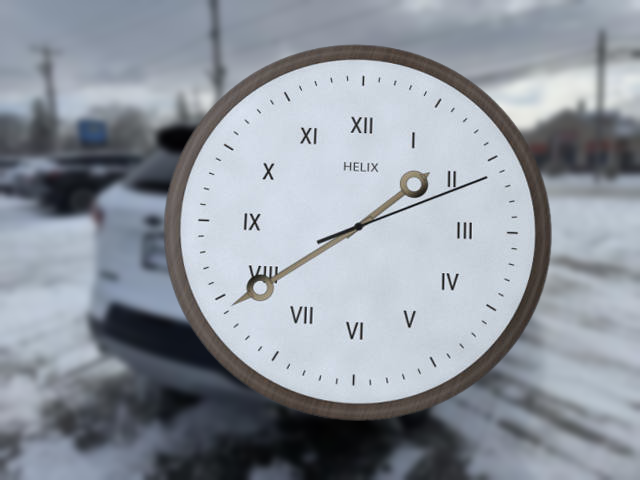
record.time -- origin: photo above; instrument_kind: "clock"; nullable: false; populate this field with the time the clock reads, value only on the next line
1:39:11
